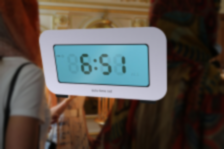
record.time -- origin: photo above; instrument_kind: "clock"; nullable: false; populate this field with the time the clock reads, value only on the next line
6:51
